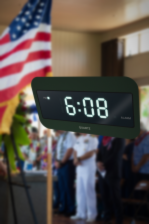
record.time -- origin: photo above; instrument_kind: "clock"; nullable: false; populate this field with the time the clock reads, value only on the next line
6:08
